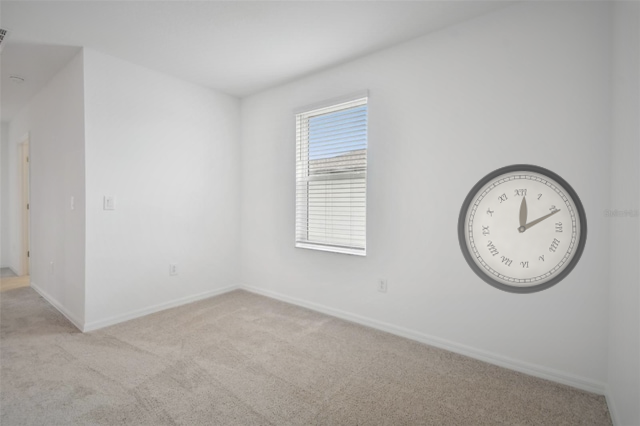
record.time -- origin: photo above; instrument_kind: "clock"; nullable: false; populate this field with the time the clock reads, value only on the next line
12:11
